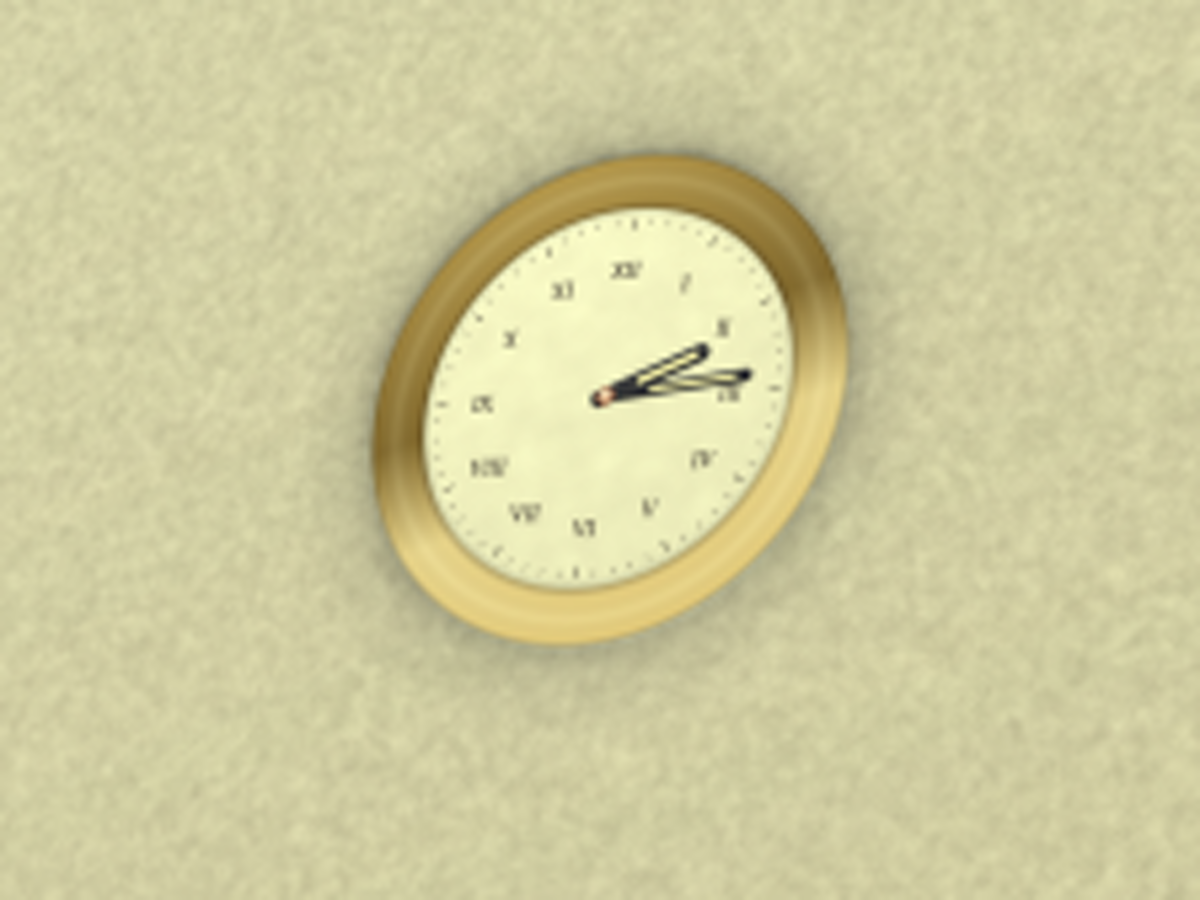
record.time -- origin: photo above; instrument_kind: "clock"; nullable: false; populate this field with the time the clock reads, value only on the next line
2:14
